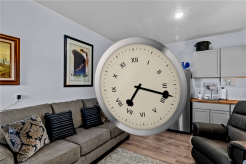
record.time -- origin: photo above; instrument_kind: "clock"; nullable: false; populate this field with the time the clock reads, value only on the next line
7:18
